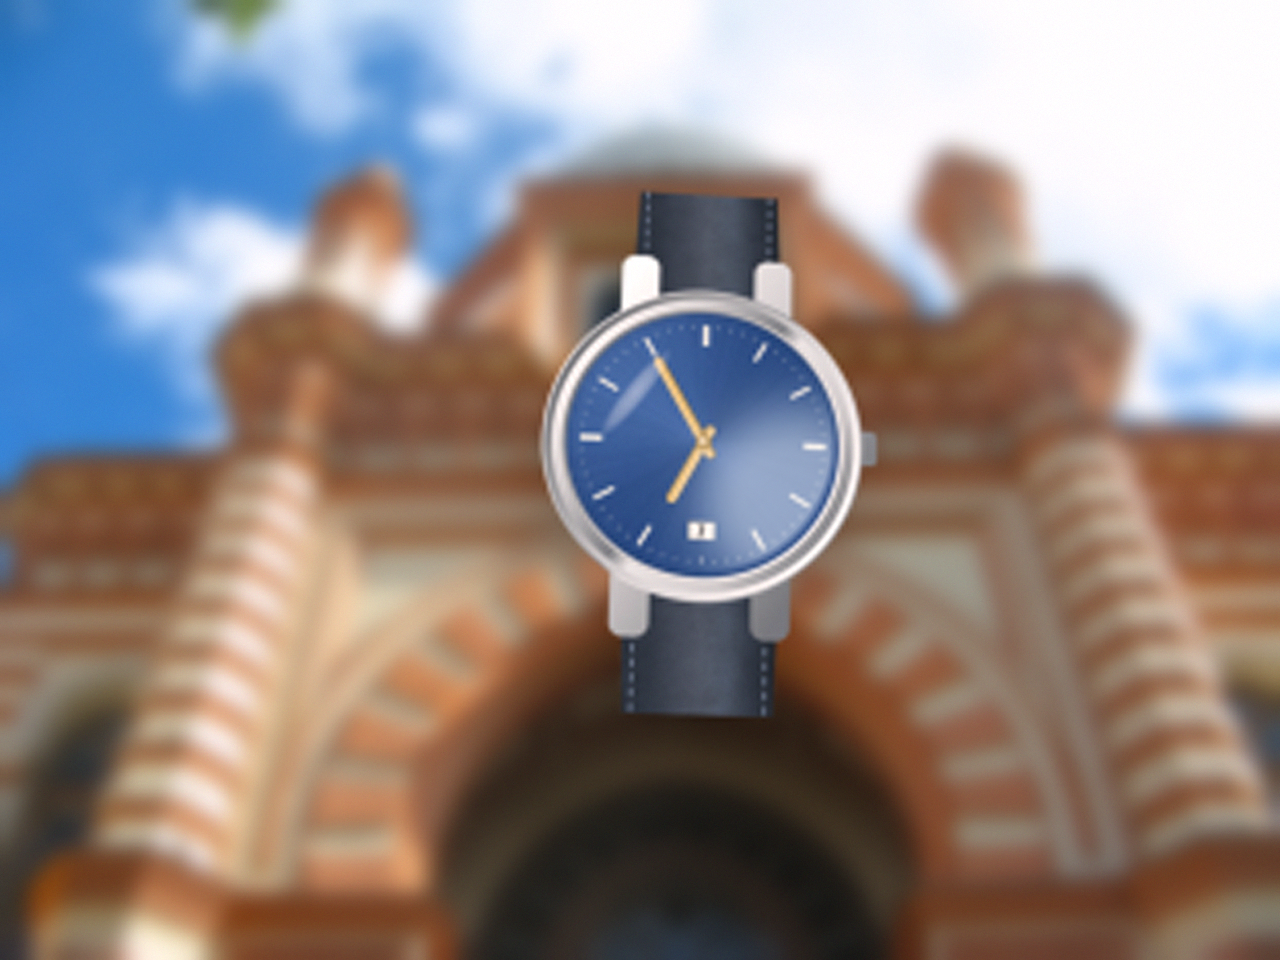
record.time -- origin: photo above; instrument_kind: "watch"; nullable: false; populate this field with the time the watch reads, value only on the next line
6:55
